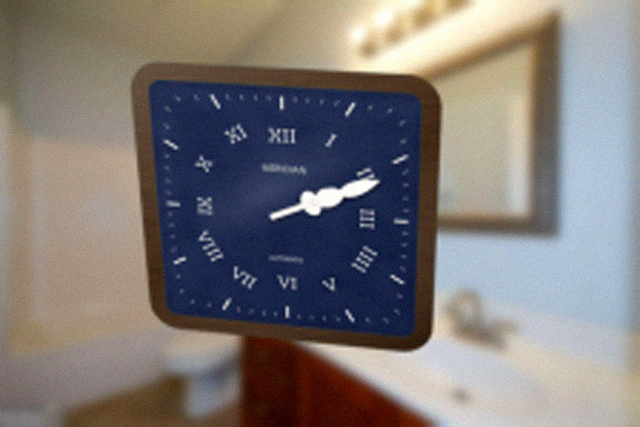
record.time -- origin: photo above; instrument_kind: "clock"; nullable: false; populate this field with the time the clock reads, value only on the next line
2:11
